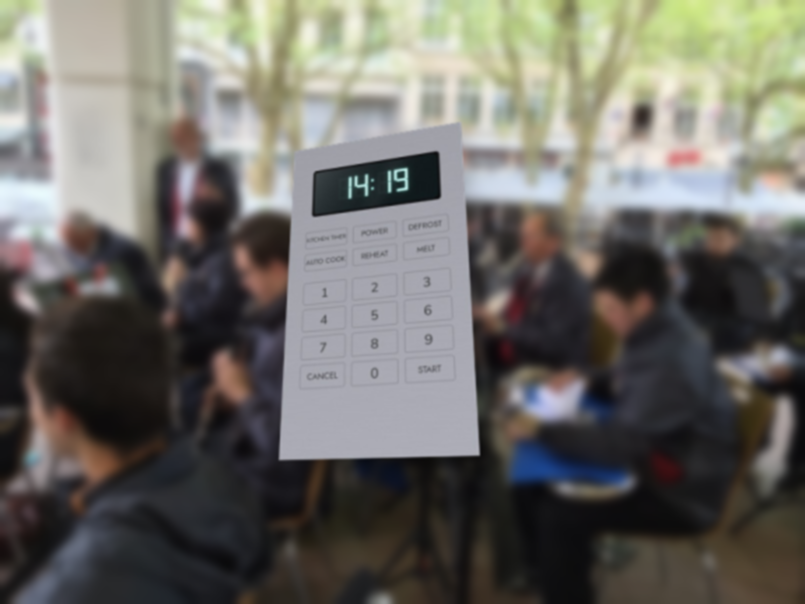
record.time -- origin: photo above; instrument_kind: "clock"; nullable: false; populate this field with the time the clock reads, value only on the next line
14:19
